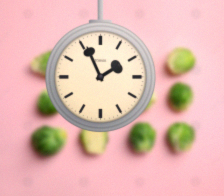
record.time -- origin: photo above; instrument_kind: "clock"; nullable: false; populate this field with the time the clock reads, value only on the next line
1:56
